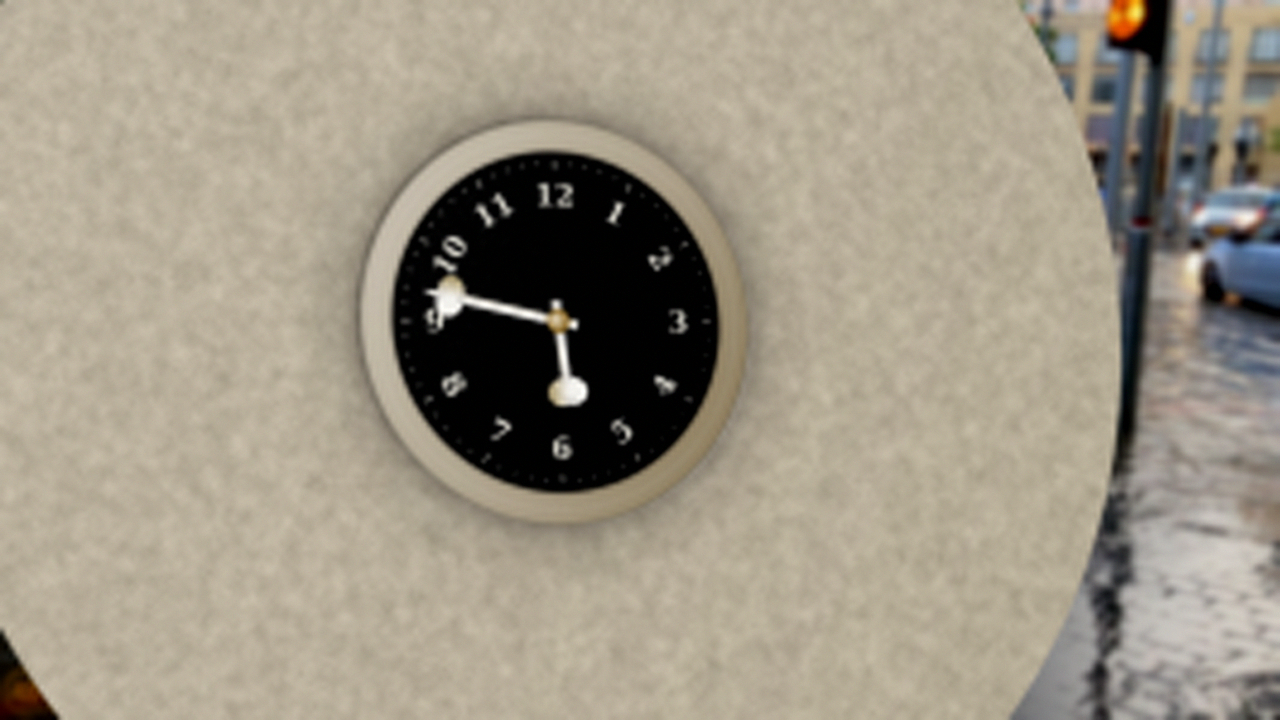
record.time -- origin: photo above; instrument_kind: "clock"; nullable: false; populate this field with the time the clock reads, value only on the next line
5:47
